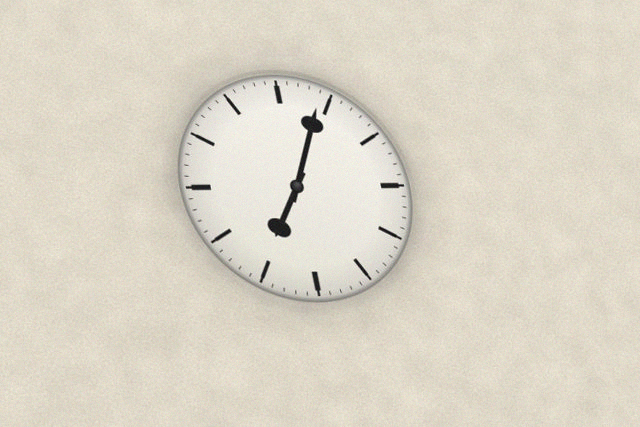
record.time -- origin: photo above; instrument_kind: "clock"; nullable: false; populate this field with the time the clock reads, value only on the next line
7:04
